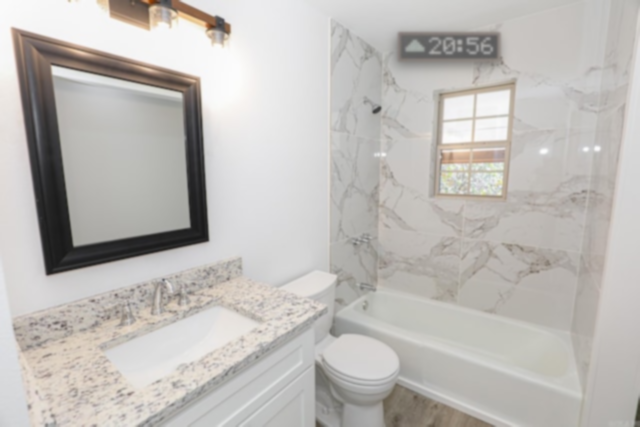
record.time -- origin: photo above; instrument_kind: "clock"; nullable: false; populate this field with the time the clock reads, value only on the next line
20:56
